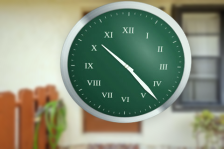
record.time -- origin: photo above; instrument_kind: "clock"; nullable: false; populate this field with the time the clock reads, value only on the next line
10:23
